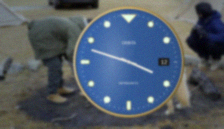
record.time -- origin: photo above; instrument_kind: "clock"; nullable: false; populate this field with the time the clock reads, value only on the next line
3:48
